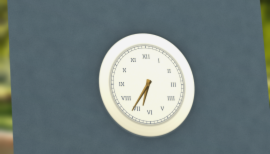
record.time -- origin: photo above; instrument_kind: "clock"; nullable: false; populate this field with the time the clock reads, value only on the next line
6:36
